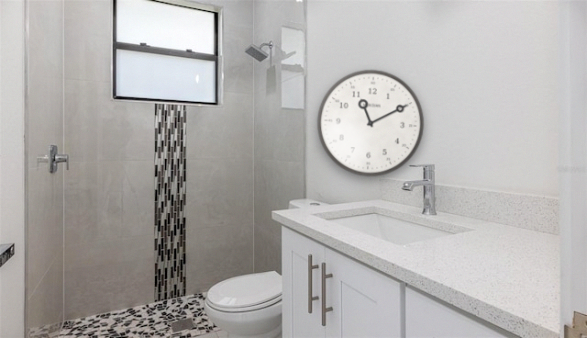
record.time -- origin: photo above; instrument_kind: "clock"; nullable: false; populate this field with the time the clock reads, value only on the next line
11:10
